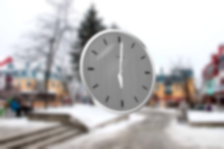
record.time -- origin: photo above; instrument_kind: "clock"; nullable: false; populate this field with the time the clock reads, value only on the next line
6:01
